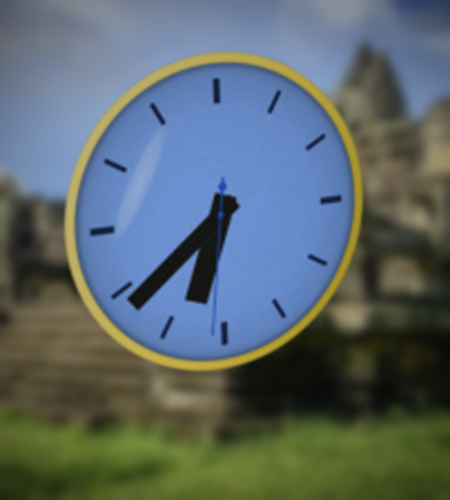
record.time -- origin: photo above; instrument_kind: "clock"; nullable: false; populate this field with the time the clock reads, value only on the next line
6:38:31
